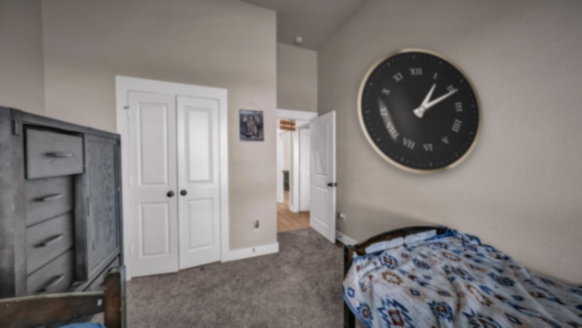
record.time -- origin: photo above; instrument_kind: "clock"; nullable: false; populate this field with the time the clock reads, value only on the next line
1:11
